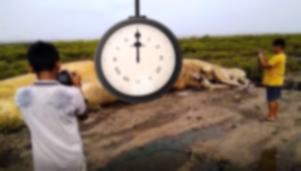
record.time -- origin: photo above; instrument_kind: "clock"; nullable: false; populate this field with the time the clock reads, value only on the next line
12:00
